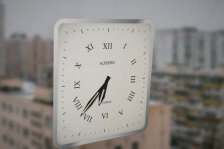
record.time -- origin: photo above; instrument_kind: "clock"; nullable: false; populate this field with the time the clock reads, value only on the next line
6:37
